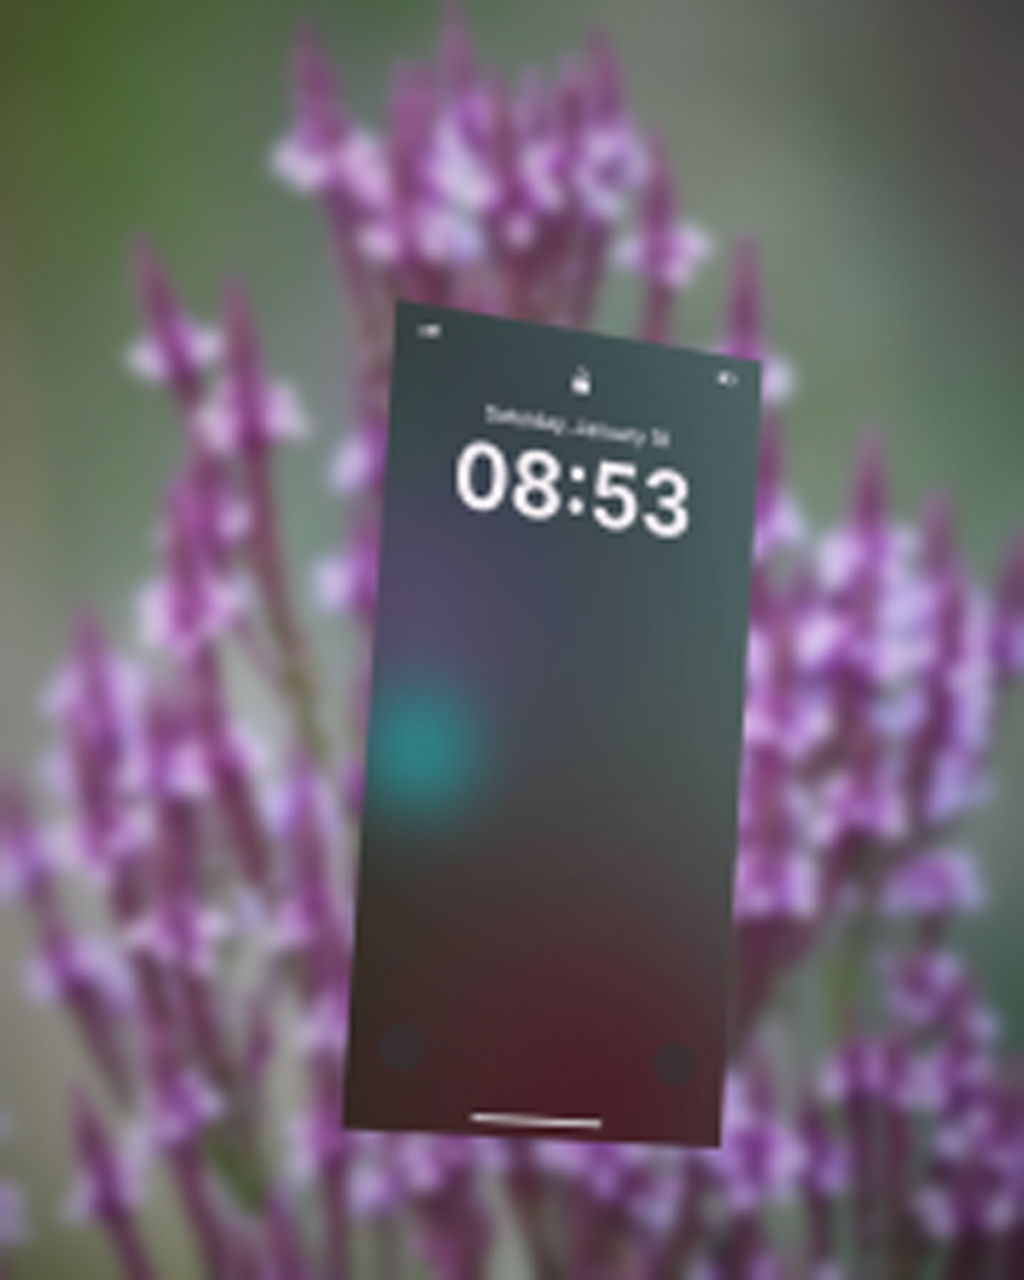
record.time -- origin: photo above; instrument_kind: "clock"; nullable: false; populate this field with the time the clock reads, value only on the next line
8:53
